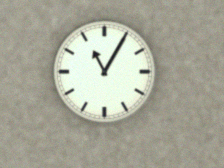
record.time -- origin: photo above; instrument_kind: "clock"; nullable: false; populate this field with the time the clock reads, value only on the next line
11:05
